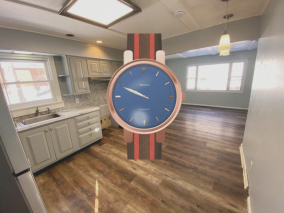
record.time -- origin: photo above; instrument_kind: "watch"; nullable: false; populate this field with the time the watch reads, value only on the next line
9:49
